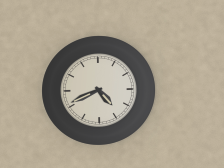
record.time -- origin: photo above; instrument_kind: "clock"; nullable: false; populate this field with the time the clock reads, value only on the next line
4:41
